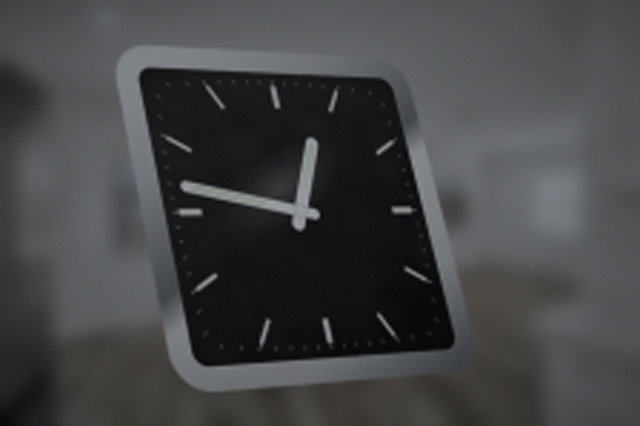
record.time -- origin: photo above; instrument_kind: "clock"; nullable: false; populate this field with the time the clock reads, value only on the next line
12:47
